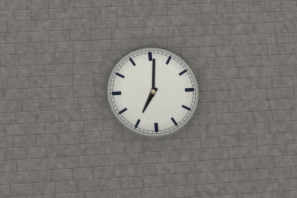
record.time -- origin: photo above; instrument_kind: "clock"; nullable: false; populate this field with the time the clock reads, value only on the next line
7:01
